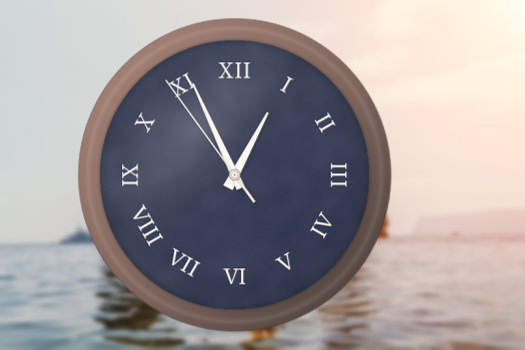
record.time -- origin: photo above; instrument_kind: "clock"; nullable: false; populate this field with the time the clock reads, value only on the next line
12:55:54
